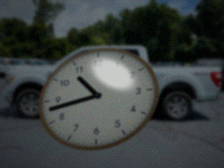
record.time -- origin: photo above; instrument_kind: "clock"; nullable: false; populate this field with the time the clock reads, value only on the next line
10:43
